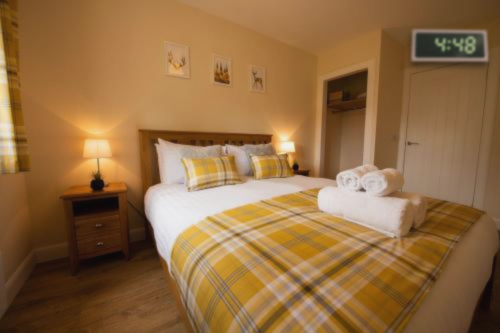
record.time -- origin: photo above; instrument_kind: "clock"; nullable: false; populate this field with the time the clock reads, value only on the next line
4:48
